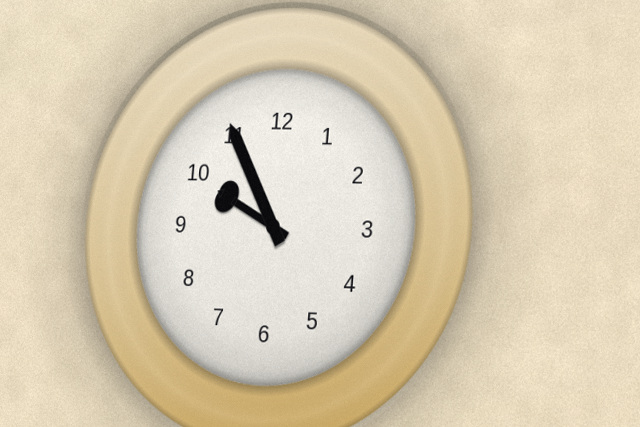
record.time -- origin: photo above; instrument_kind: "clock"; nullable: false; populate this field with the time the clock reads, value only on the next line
9:55
